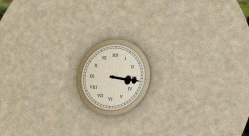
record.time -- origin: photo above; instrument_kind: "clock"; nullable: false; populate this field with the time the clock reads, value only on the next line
3:16
